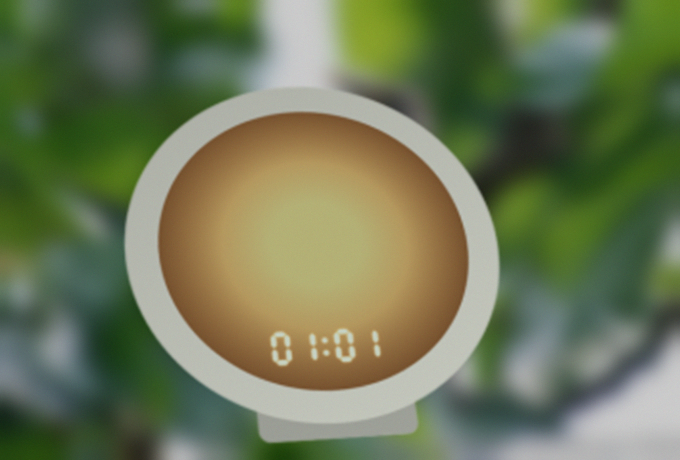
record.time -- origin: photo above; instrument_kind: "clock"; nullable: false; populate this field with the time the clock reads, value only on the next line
1:01
